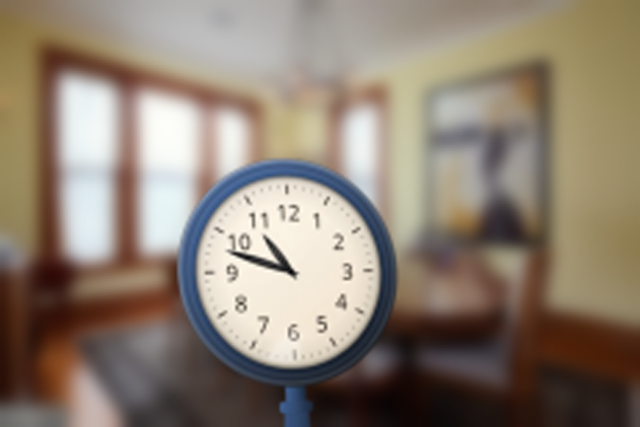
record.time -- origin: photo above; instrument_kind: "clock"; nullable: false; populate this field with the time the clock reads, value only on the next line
10:48
